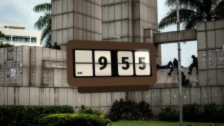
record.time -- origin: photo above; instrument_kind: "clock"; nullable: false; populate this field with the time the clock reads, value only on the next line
9:55
